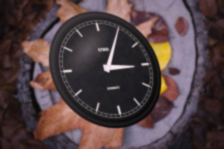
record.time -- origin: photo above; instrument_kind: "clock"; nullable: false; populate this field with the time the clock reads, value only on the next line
3:05
